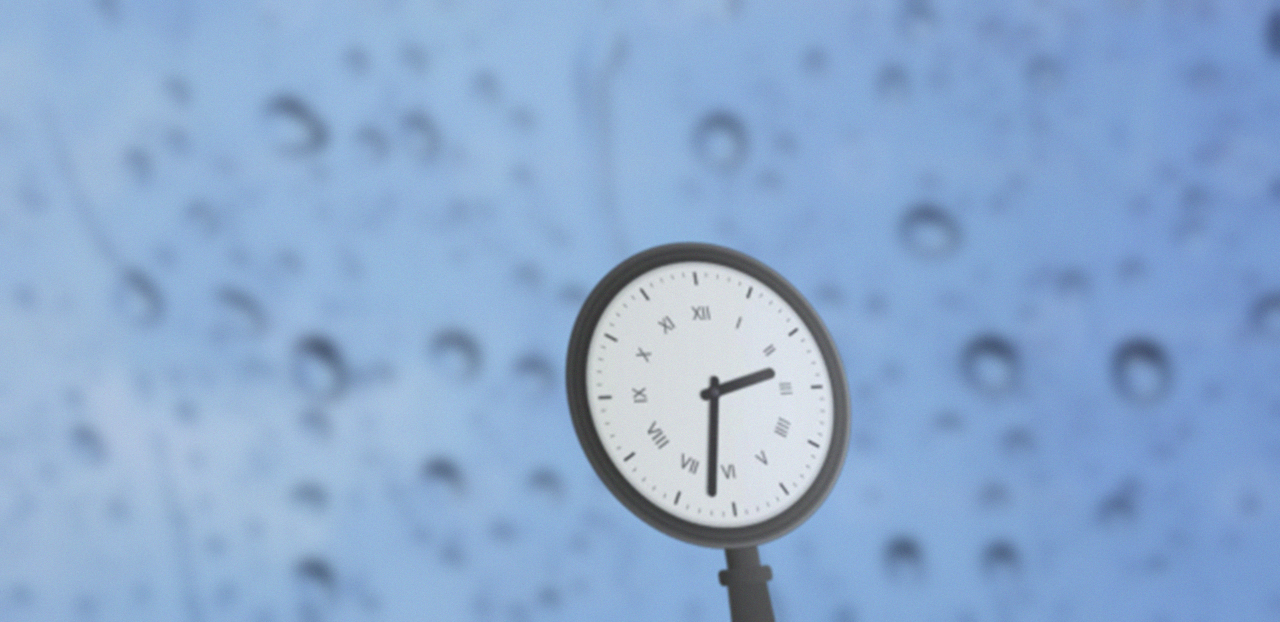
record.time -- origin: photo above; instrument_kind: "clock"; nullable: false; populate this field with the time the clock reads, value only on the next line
2:32
